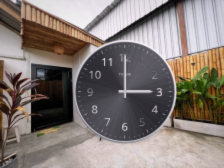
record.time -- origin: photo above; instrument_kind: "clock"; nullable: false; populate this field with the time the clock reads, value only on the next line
3:00
